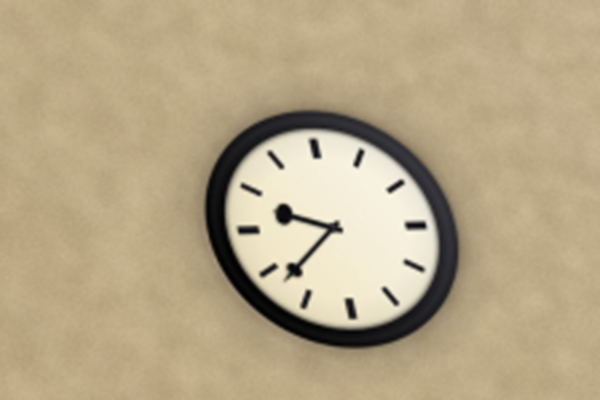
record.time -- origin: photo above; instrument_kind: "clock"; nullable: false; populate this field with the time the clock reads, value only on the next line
9:38
